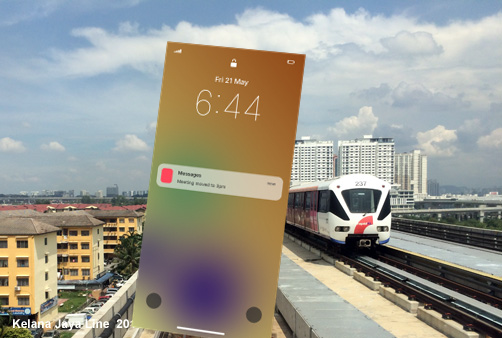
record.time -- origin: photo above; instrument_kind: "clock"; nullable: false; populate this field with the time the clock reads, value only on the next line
6:44
